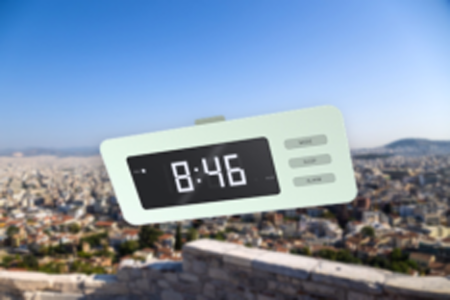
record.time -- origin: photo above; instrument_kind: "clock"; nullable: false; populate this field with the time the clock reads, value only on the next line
8:46
